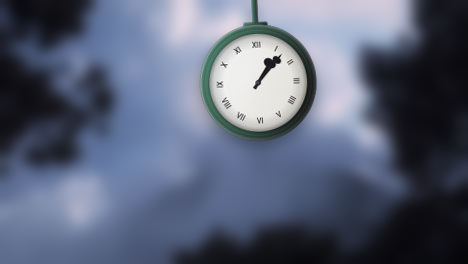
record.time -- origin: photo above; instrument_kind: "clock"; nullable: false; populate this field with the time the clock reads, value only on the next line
1:07
